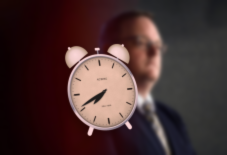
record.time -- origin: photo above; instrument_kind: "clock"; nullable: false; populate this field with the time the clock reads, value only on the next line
7:41
